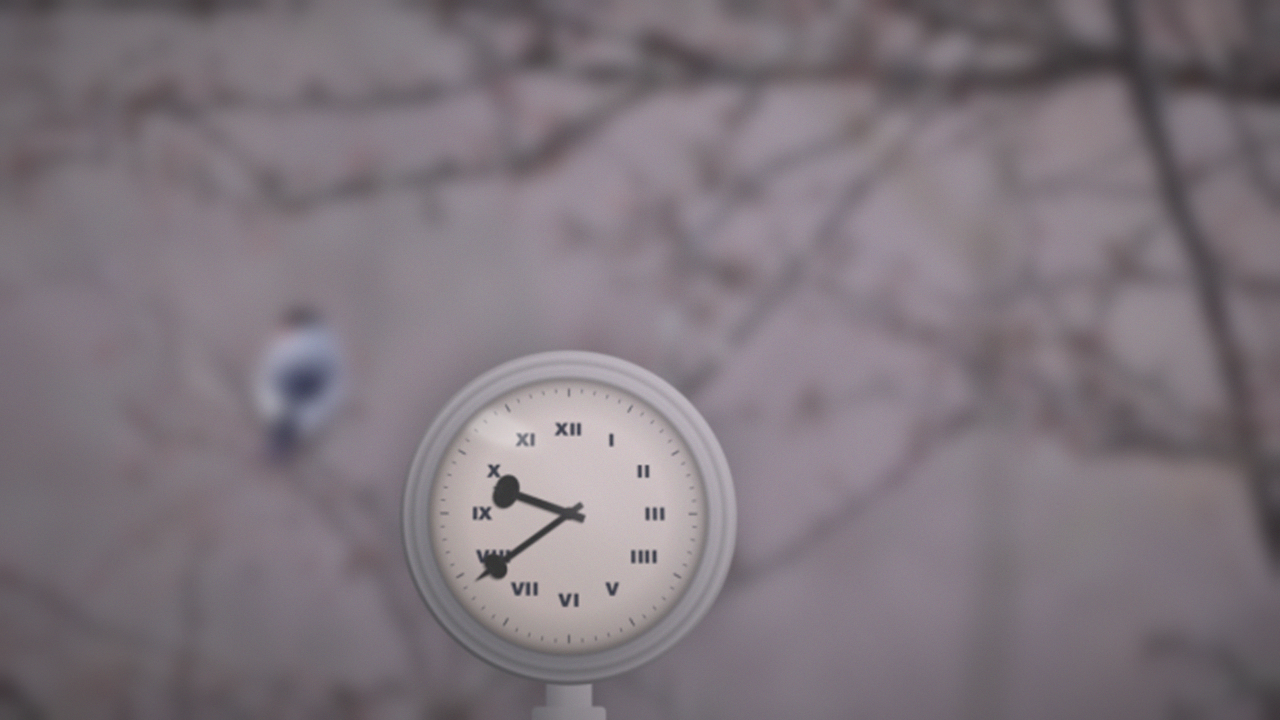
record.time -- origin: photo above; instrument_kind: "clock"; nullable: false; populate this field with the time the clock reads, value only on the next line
9:39
